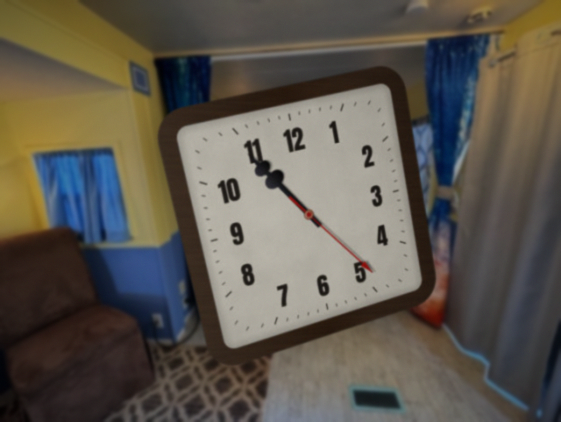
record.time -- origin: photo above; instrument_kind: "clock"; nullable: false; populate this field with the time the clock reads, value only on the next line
10:54:24
